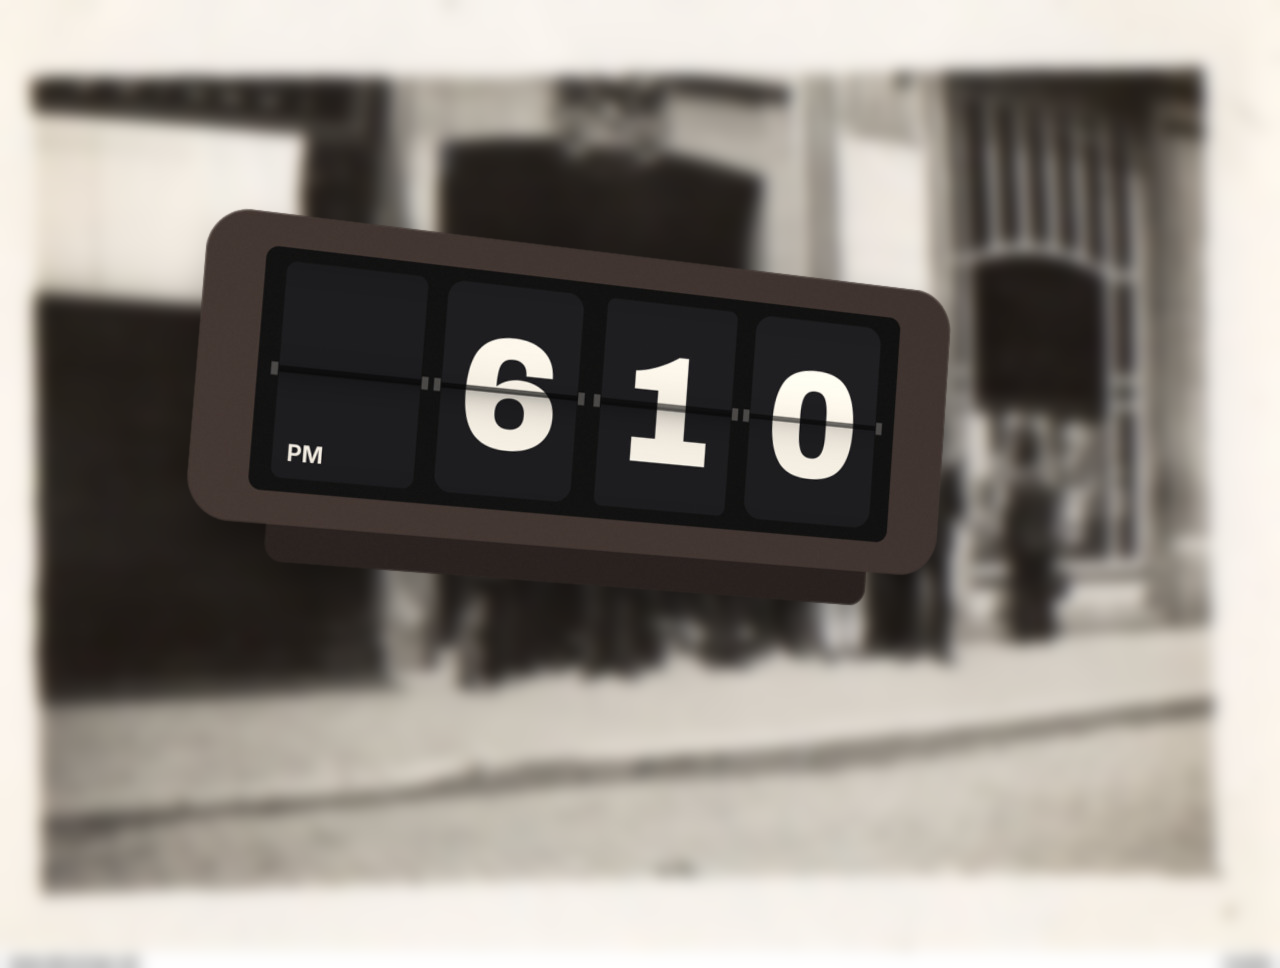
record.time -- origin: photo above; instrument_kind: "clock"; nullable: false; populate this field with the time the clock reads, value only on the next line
6:10
